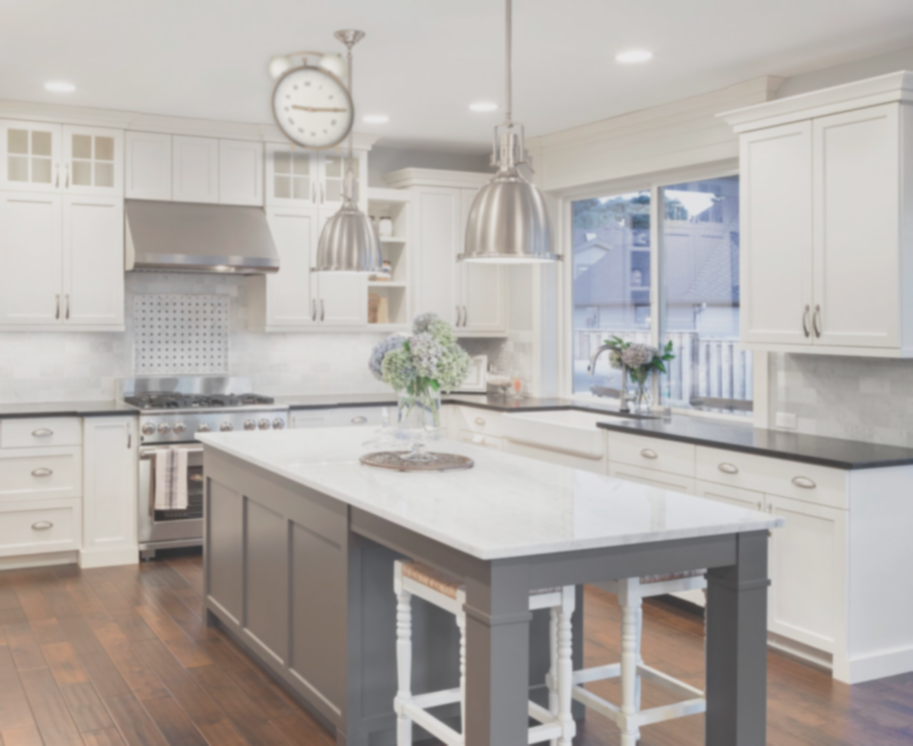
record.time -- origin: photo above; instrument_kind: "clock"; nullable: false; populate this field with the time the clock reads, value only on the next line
9:15
